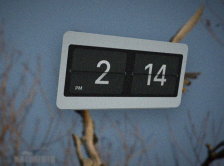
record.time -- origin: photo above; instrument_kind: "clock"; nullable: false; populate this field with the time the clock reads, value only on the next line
2:14
